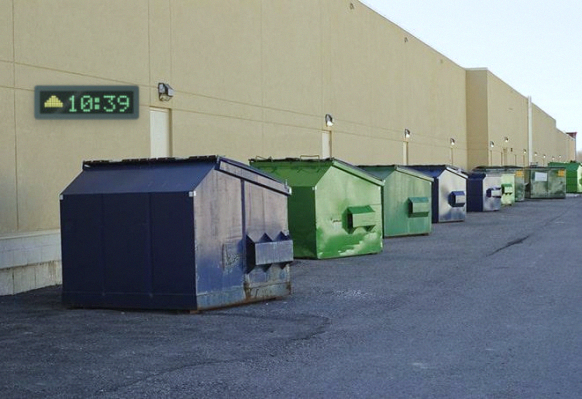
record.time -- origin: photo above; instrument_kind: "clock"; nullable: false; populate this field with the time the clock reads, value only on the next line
10:39
